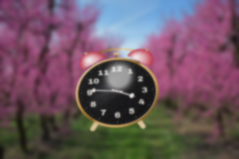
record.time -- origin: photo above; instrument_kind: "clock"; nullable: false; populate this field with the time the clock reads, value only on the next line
3:46
